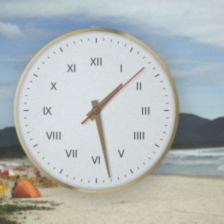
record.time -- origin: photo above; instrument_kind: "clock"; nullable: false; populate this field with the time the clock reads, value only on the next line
1:28:08
